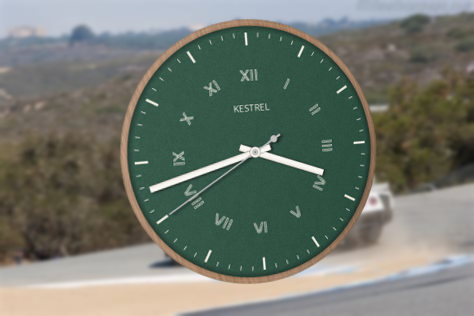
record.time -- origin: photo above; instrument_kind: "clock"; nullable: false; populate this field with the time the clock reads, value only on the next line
3:42:40
